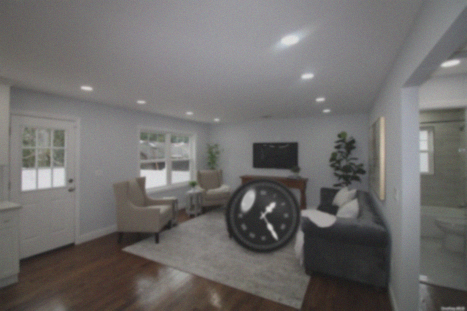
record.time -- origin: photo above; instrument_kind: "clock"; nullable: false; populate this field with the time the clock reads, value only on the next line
1:25
